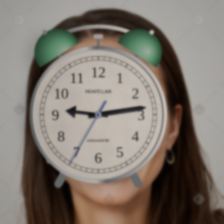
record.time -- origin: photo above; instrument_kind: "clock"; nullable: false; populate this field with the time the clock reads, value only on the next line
9:13:35
